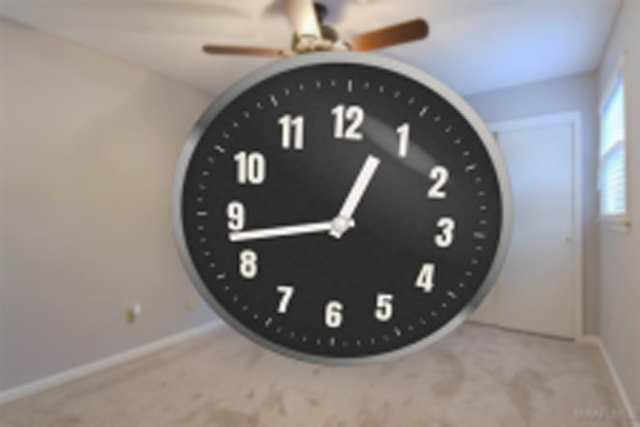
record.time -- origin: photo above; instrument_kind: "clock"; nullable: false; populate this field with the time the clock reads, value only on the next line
12:43
